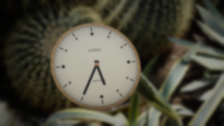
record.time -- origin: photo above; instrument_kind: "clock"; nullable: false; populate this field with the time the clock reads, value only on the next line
5:35
